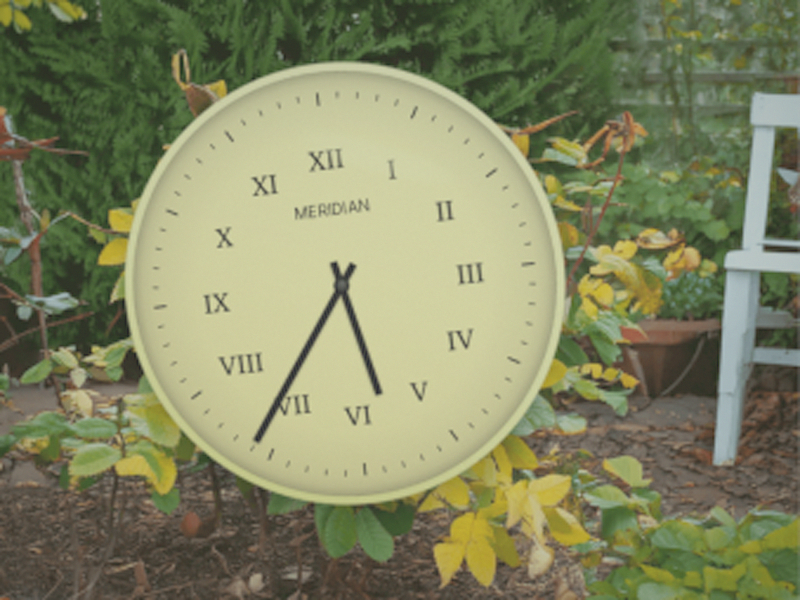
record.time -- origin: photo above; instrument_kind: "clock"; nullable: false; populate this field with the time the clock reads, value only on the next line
5:36
